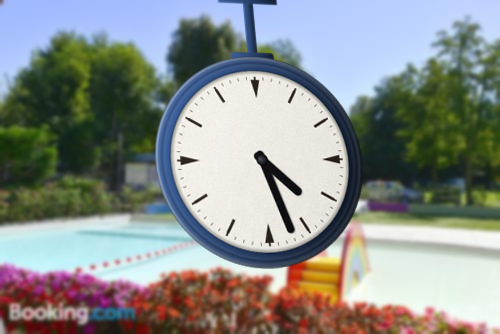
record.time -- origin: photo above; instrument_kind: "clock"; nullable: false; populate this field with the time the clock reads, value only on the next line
4:27
